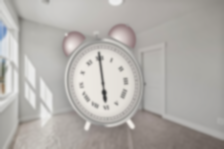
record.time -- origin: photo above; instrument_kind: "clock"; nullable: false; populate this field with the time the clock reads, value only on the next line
6:00
